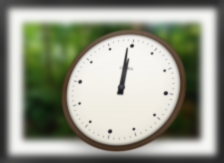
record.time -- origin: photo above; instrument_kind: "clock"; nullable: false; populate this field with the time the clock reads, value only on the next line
11:59
